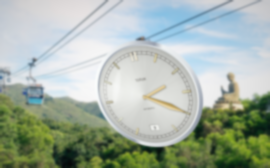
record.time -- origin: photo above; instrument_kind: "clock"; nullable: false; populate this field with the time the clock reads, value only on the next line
2:20
